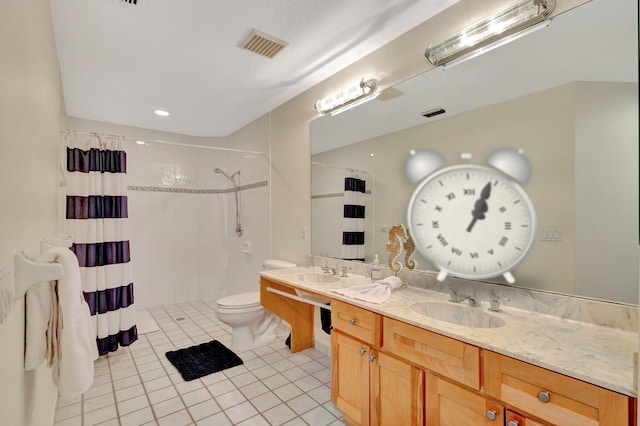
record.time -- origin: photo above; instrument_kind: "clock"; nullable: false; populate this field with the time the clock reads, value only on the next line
1:04
